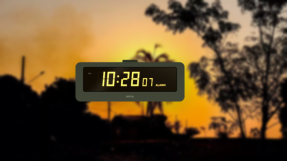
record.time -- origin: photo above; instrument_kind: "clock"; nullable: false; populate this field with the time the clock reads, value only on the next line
10:28:07
